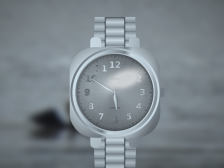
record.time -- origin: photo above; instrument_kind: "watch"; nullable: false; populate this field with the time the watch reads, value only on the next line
5:50
